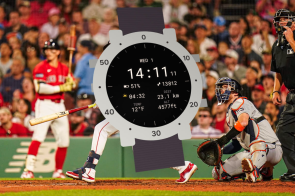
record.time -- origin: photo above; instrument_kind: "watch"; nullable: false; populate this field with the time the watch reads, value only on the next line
14:11
